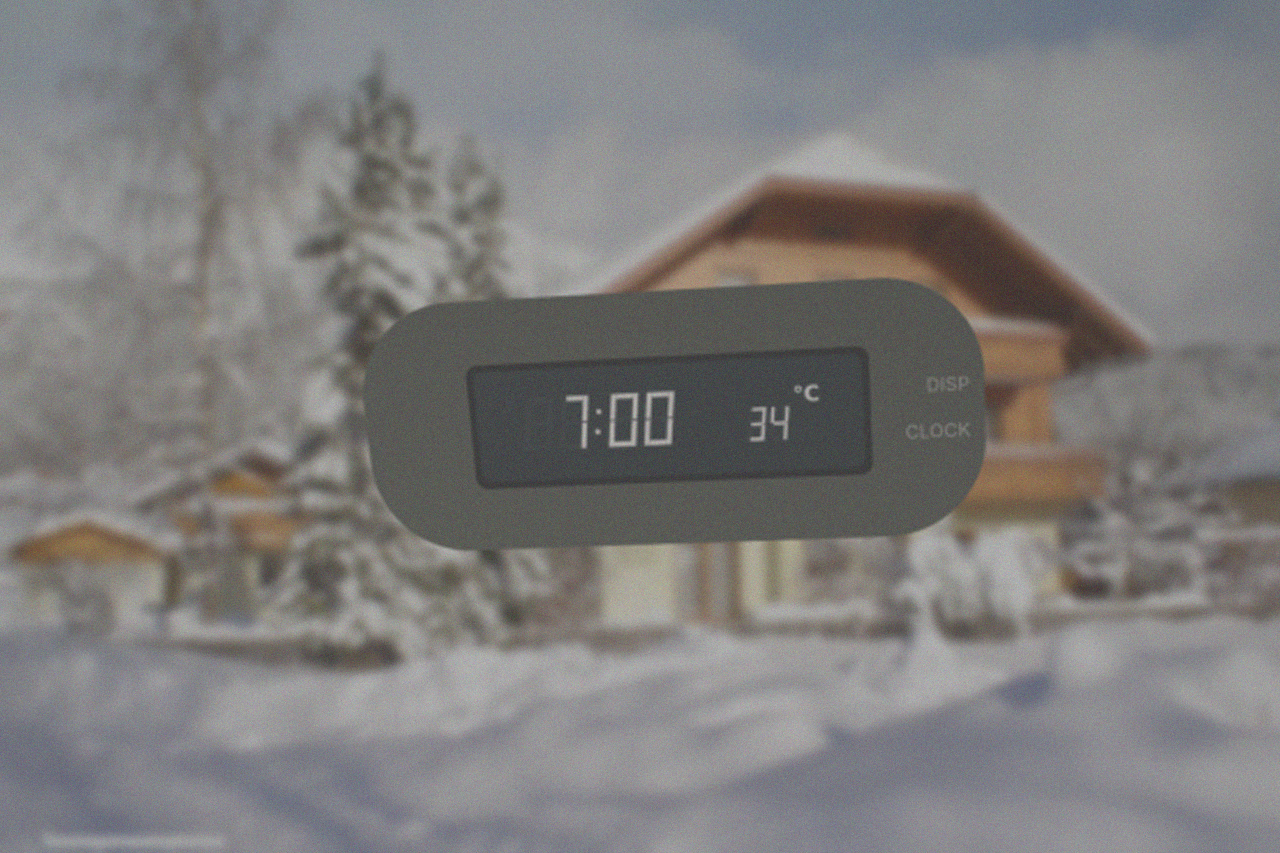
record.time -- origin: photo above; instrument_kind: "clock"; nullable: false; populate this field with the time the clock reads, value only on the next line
7:00
